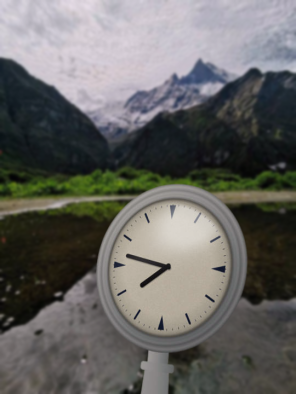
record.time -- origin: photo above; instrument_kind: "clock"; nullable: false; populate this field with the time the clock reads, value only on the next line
7:47
